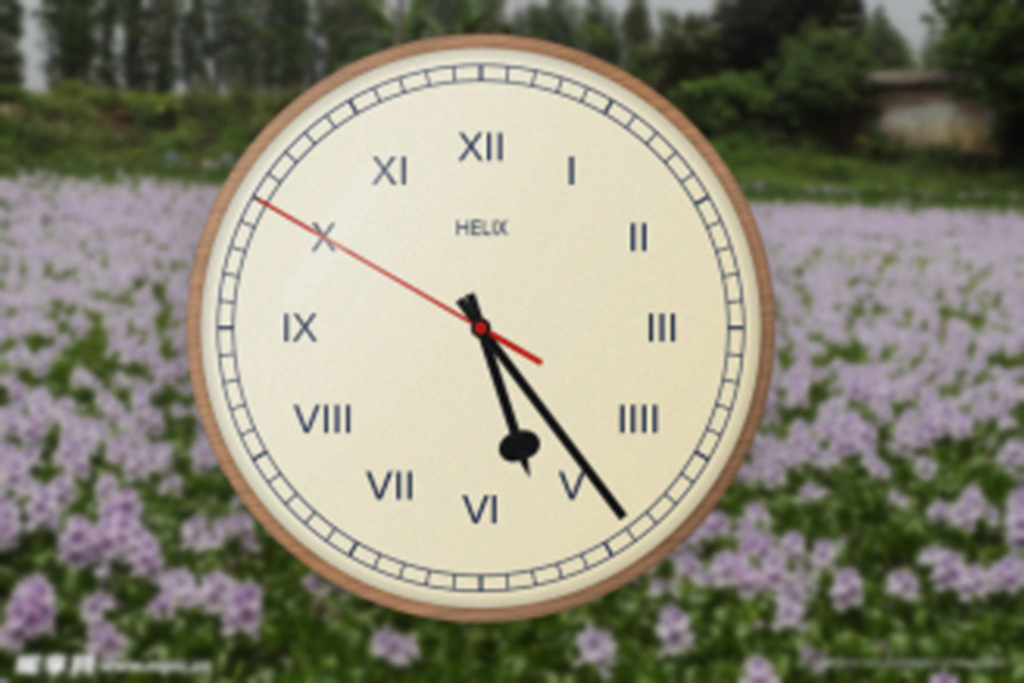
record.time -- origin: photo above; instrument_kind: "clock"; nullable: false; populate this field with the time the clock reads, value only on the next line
5:23:50
